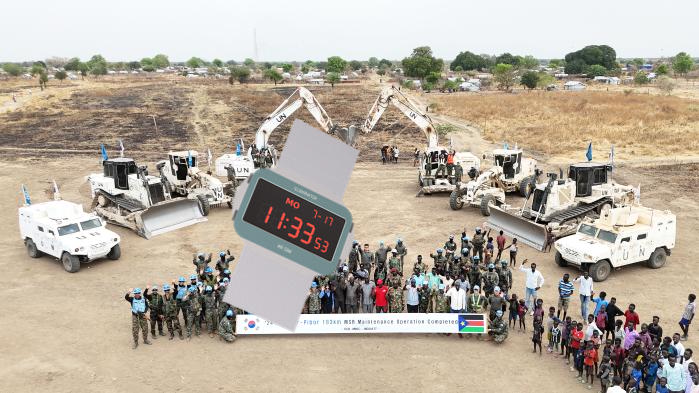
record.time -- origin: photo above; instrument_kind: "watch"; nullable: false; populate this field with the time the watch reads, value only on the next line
11:33:53
